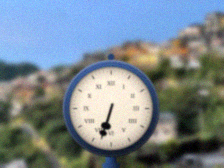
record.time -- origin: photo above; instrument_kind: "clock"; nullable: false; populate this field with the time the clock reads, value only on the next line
6:33
